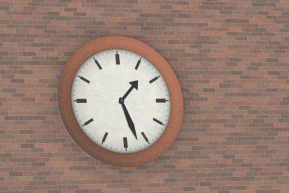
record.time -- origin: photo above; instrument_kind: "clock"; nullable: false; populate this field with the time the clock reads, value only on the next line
1:27
